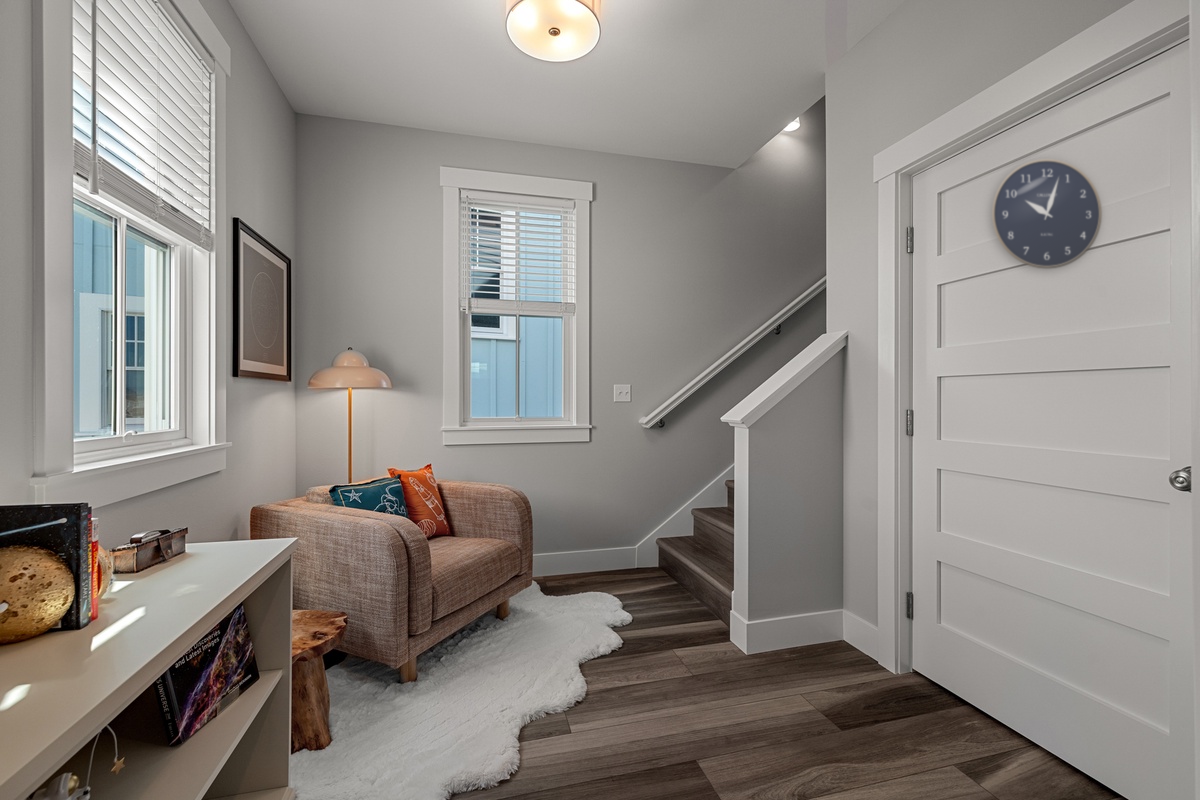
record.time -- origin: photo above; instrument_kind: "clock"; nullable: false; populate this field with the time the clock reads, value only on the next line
10:03
